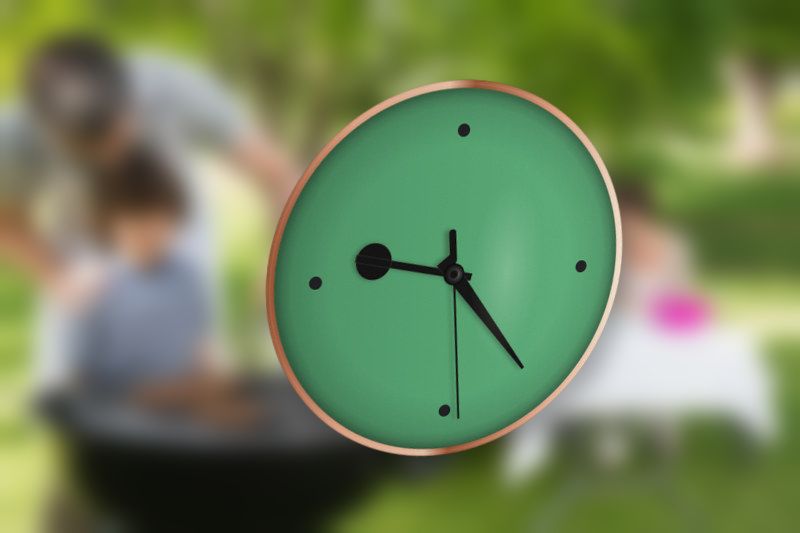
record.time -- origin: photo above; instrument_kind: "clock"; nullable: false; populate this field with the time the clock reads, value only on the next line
9:23:29
